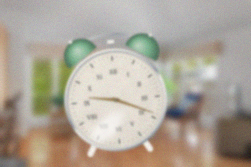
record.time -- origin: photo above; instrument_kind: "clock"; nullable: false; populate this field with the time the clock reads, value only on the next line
9:19
